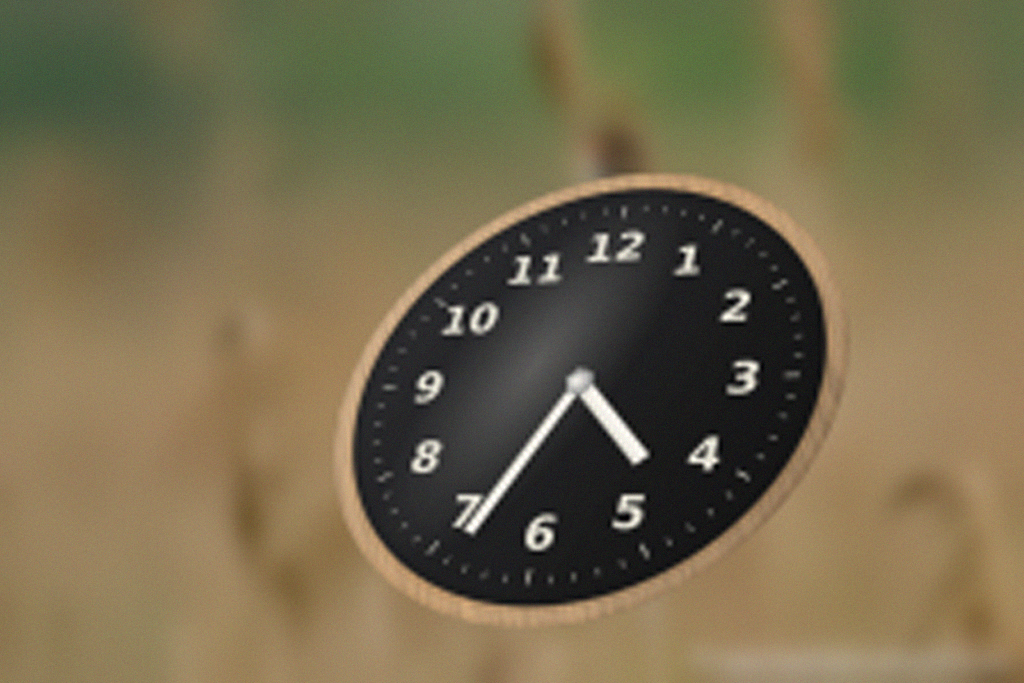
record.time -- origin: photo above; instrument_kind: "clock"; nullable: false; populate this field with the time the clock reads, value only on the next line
4:34
